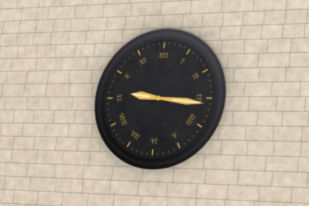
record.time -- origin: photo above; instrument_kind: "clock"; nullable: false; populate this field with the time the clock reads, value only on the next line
9:16
